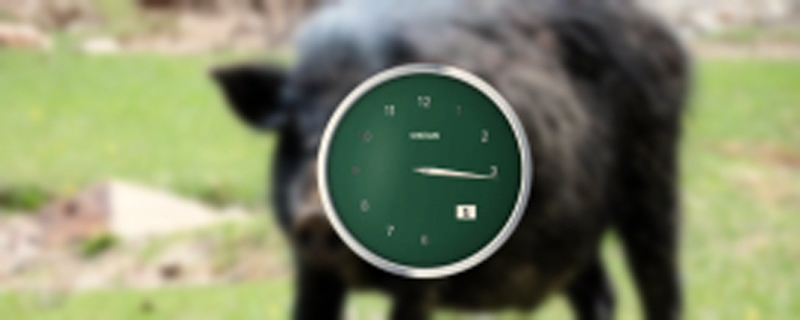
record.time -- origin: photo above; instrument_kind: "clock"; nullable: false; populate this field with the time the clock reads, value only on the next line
3:16
